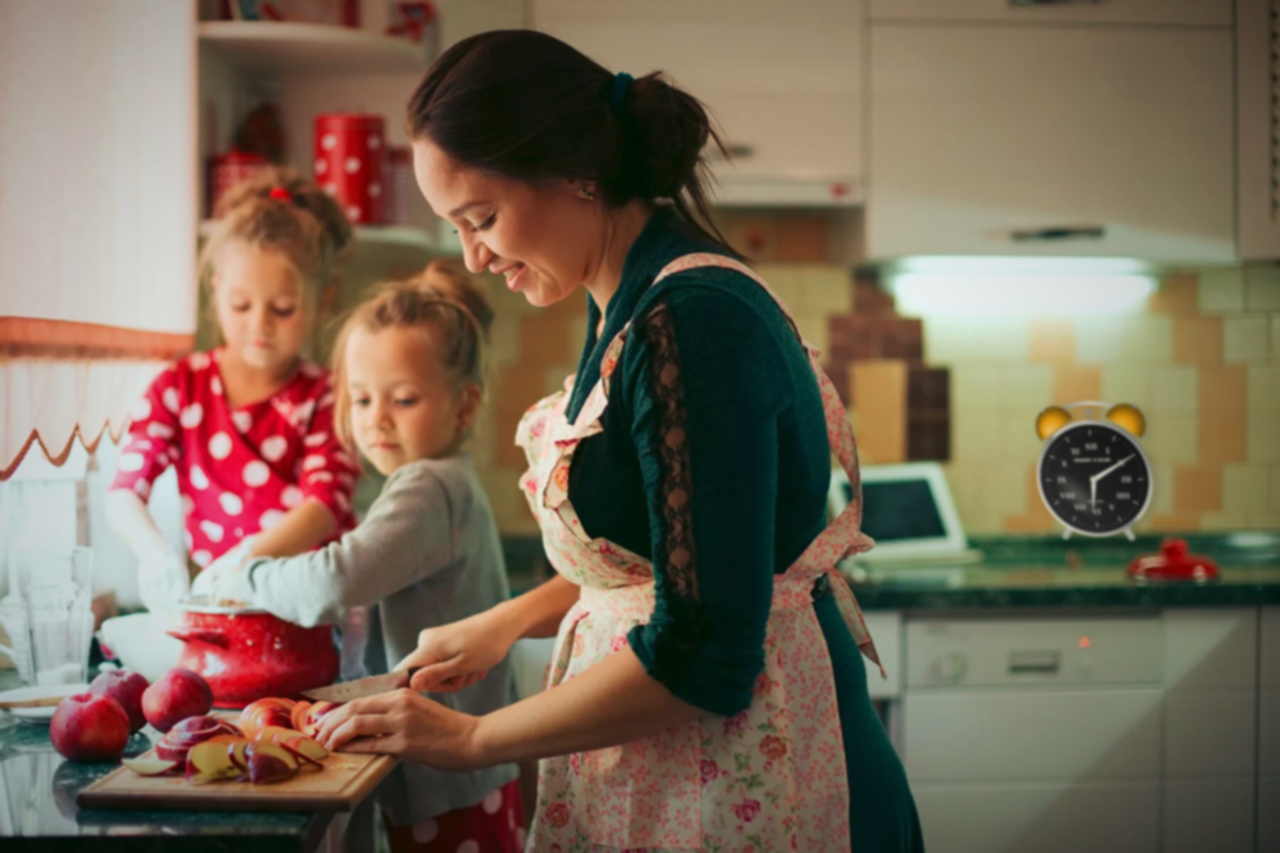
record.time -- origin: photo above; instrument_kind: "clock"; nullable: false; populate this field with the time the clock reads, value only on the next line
6:10
